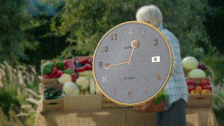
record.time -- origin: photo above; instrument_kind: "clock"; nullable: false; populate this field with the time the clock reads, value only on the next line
12:44
